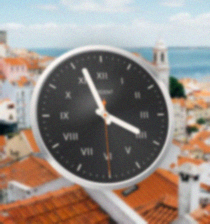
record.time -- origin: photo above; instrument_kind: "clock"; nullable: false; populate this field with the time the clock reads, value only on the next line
3:56:30
